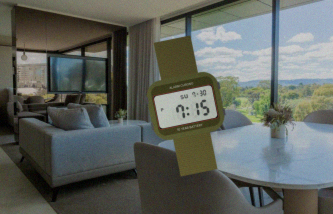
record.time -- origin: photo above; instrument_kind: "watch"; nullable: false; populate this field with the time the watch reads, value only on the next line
7:15
